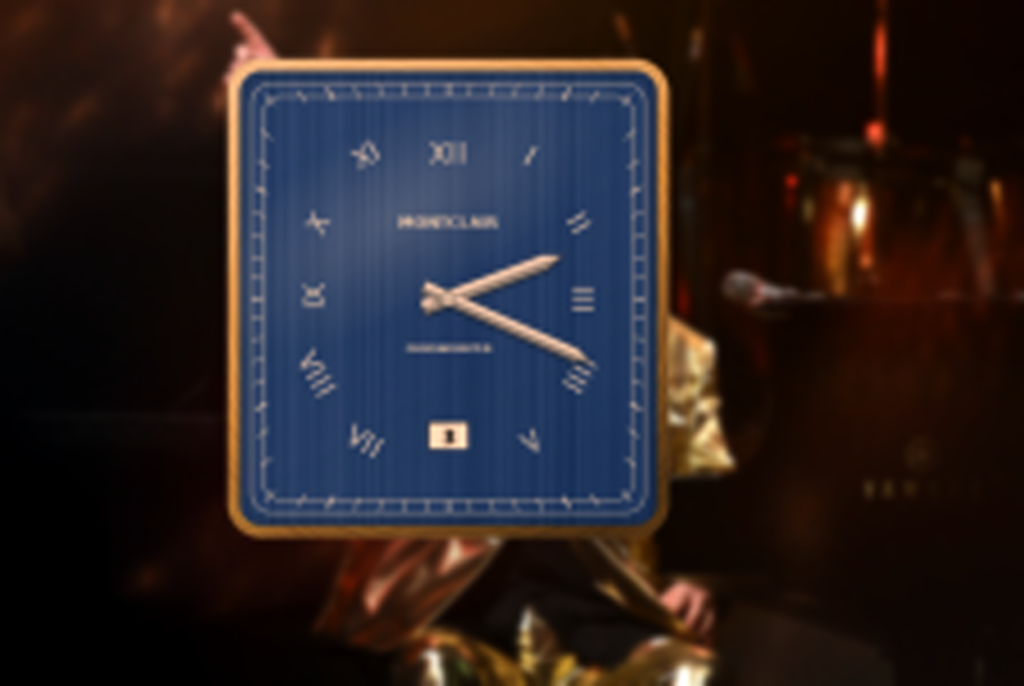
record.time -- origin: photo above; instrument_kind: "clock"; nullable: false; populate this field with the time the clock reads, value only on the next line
2:19
